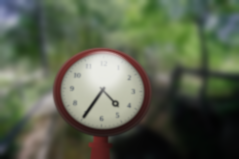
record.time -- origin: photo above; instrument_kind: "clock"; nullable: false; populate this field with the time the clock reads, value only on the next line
4:35
